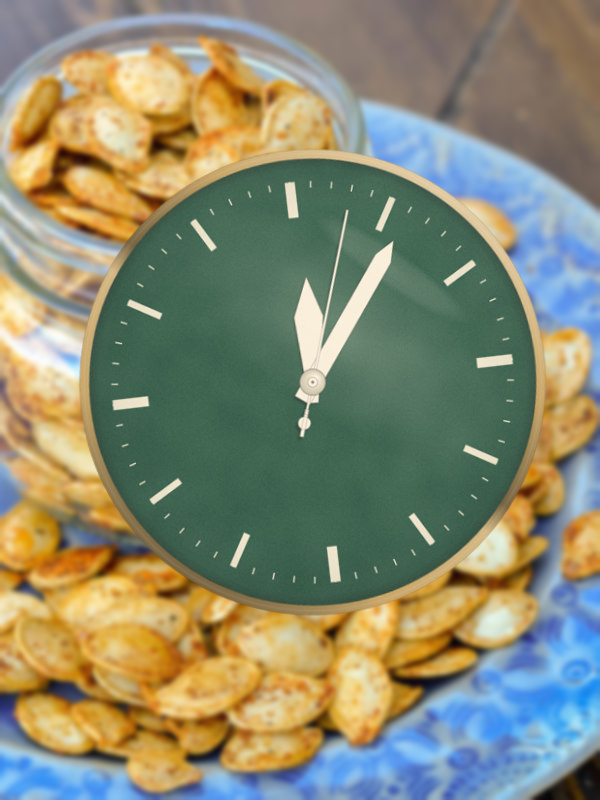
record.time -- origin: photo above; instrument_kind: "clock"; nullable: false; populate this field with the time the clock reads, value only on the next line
12:06:03
